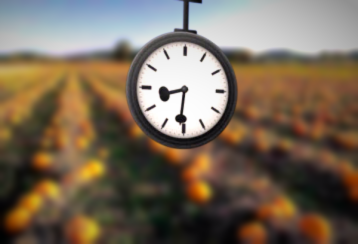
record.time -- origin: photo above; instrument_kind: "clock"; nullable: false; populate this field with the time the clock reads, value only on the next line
8:31
